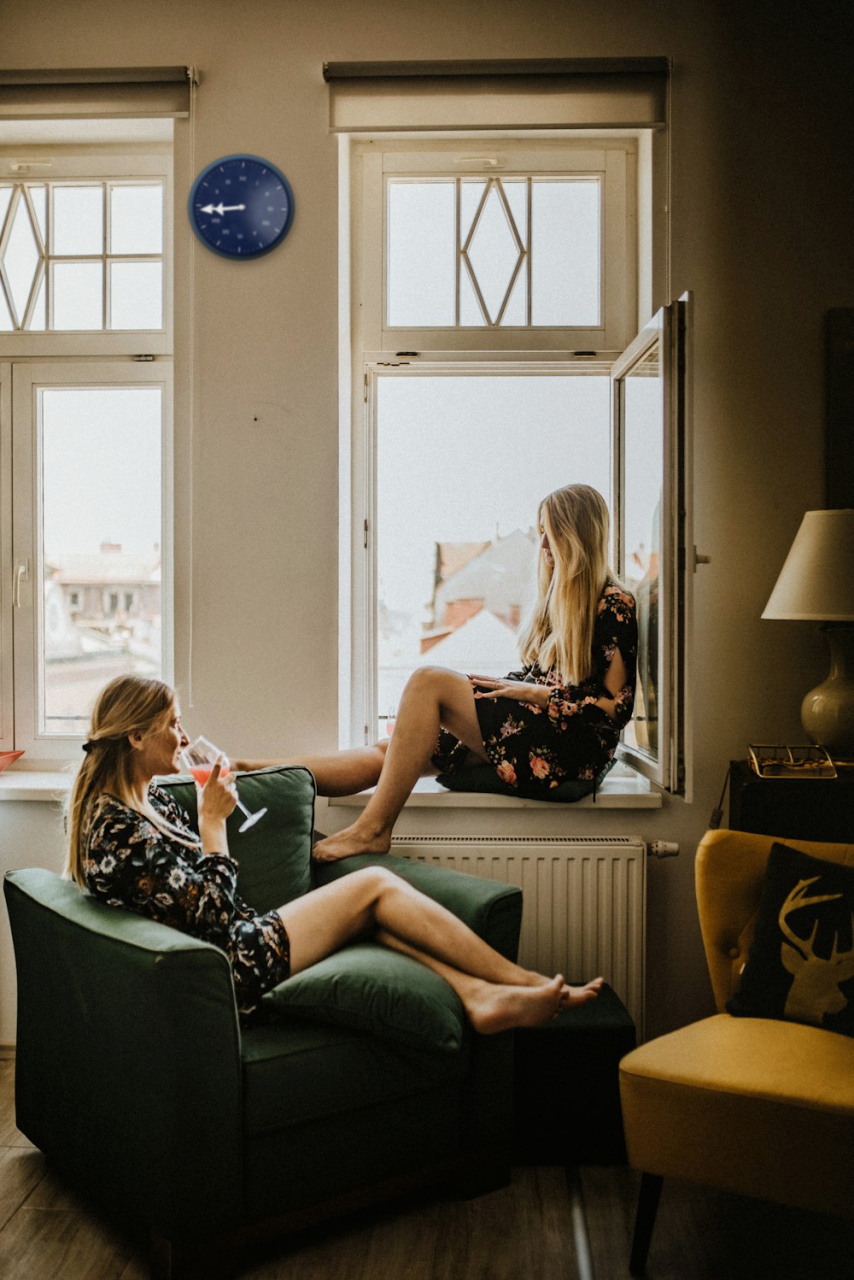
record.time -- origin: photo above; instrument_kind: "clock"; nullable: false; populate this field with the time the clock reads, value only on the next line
8:44
